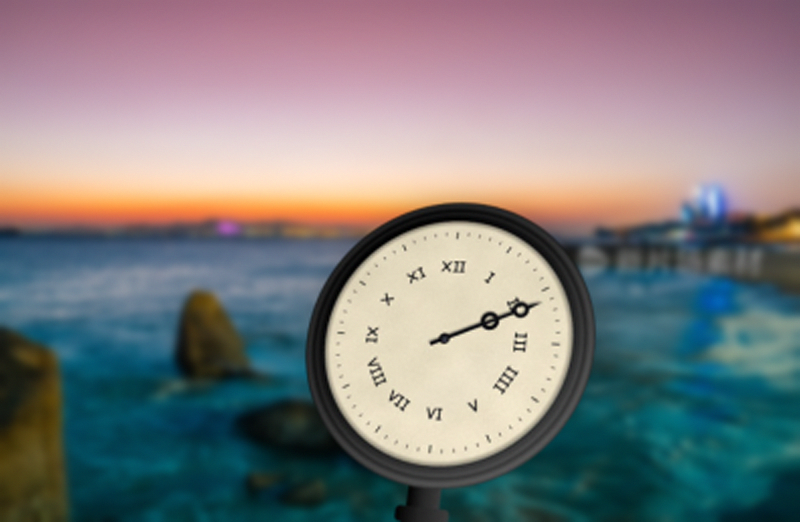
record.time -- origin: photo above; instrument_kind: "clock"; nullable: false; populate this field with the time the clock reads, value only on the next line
2:11
